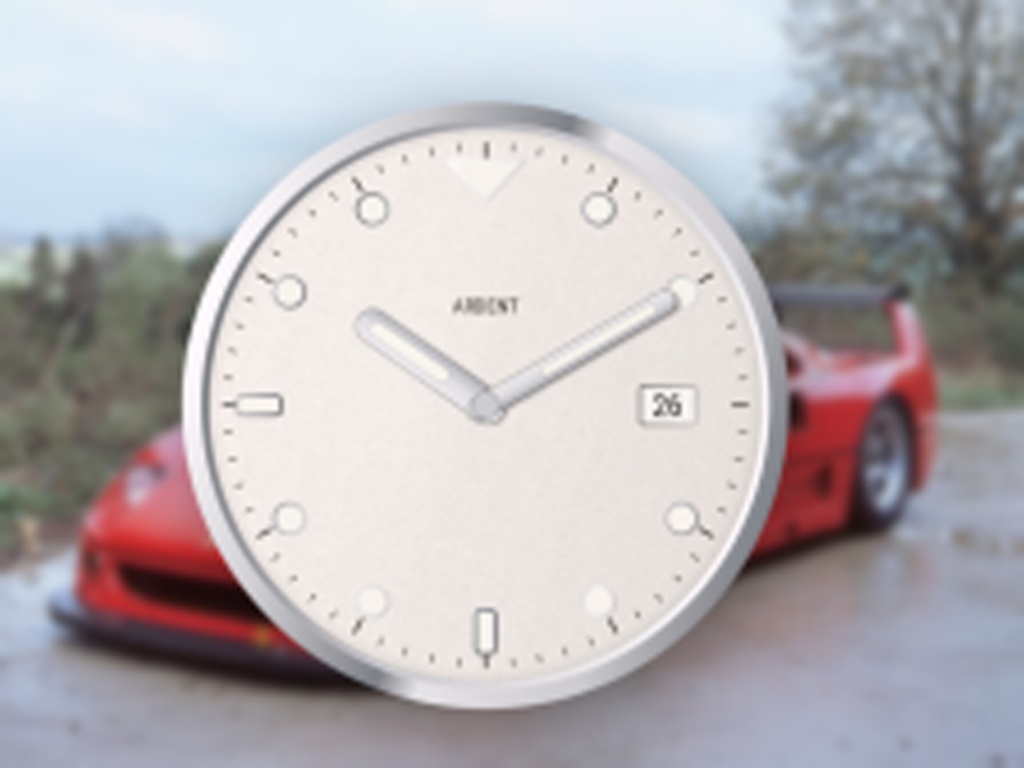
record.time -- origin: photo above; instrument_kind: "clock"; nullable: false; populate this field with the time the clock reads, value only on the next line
10:10
